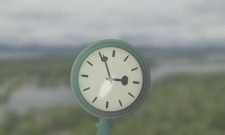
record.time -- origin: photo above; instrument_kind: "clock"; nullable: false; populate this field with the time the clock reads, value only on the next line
2:56
